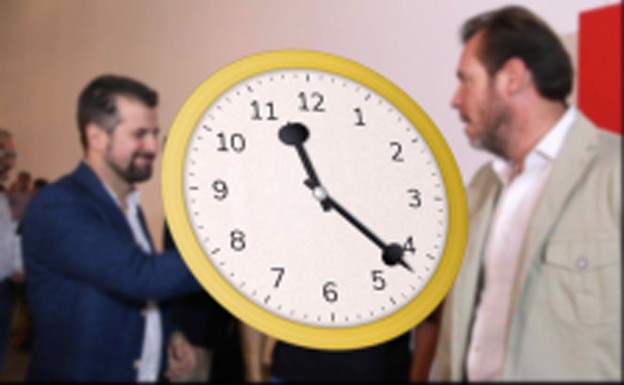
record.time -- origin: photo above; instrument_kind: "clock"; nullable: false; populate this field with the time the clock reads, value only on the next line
11:22
